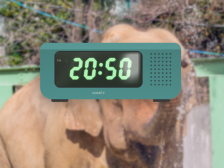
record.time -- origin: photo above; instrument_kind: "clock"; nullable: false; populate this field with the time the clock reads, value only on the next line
20:50
